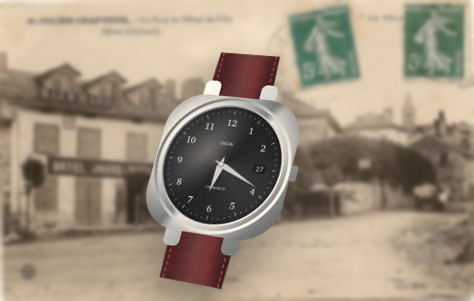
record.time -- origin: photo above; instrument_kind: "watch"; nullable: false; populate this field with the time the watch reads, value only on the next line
6:19
